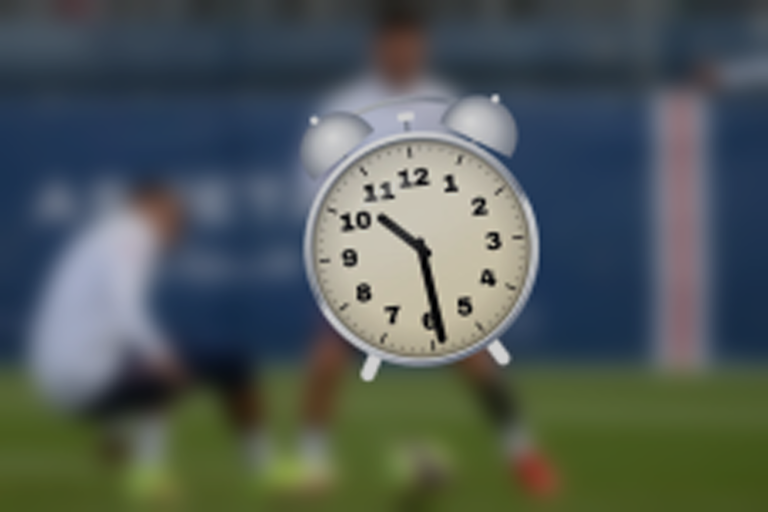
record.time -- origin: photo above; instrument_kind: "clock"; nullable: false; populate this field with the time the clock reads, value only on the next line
10:29
